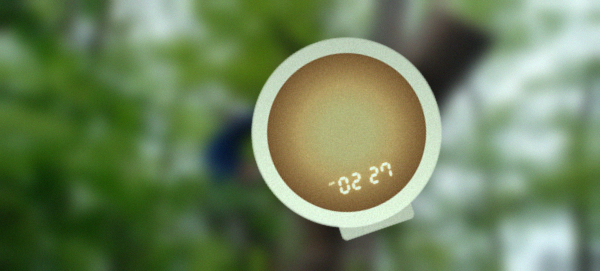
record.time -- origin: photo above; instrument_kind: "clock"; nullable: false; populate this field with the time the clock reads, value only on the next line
2:27
